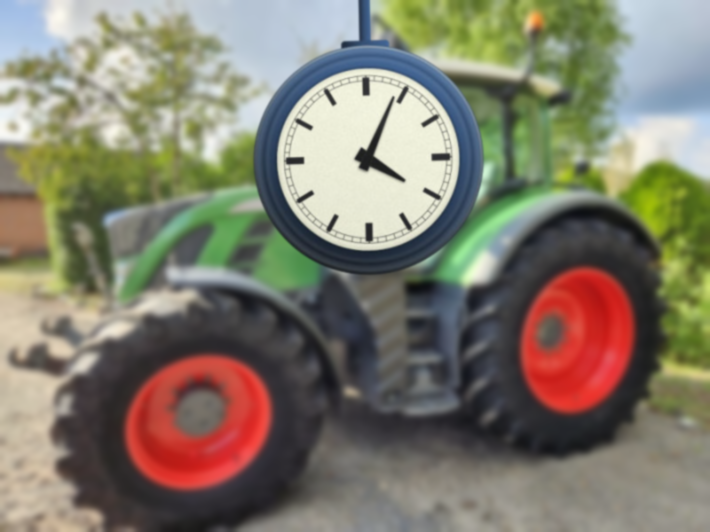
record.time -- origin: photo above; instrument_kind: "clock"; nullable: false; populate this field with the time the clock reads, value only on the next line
4:04
